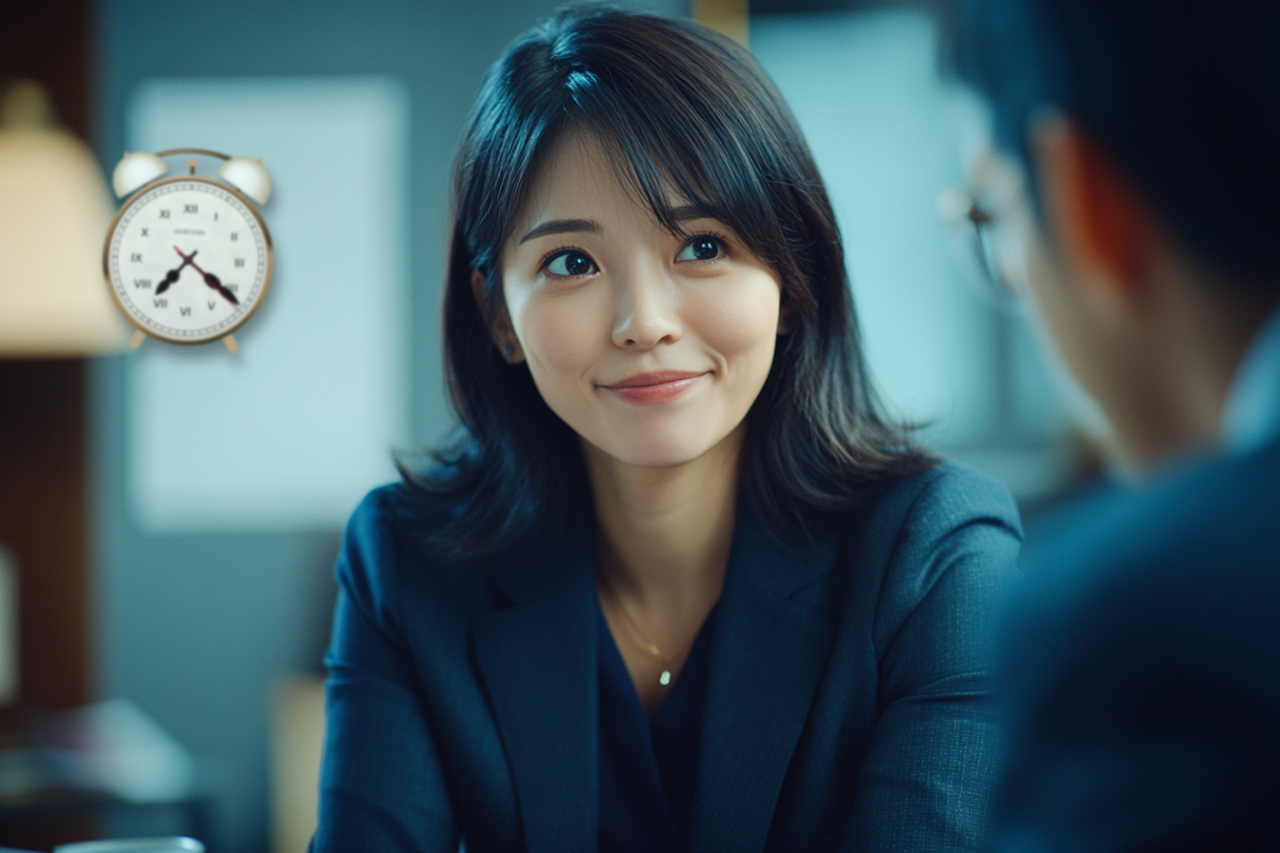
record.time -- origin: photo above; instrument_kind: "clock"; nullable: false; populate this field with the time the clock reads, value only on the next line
7:21:22
